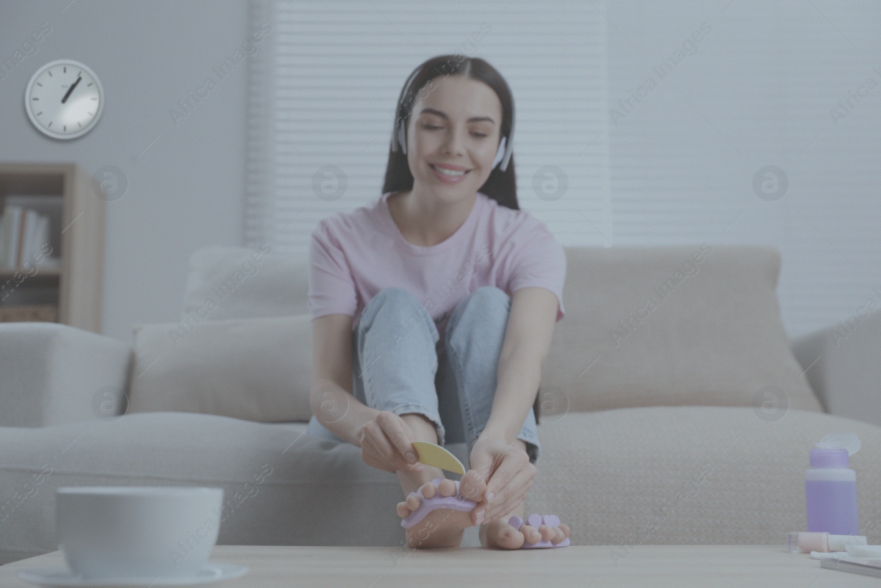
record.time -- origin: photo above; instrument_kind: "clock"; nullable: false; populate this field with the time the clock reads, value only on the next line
1:06
